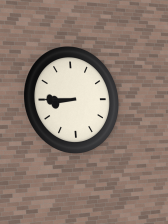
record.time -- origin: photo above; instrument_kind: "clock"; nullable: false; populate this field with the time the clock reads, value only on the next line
8:45
